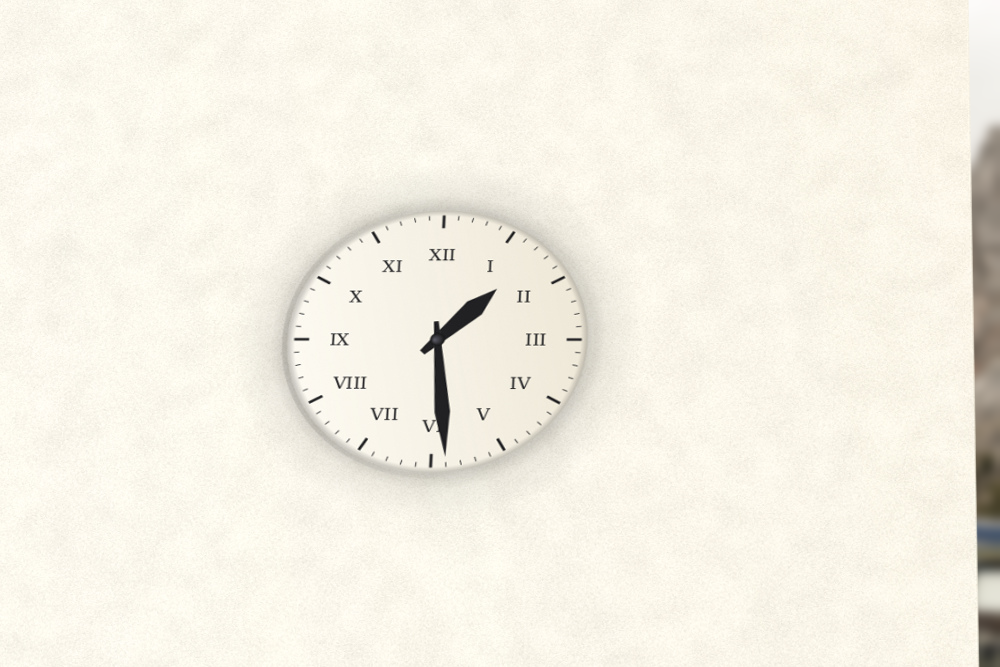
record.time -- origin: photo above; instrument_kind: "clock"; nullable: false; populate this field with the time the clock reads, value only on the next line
1:29
